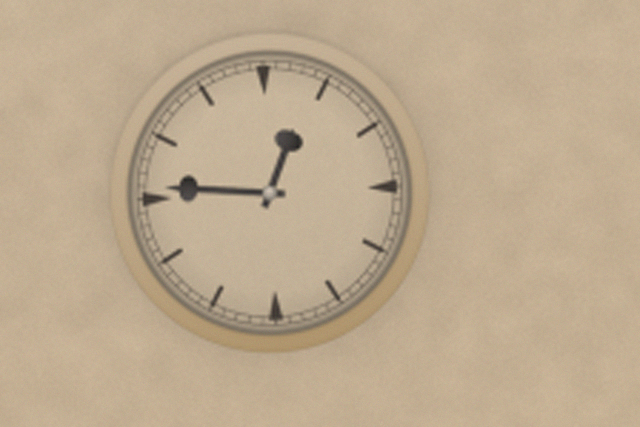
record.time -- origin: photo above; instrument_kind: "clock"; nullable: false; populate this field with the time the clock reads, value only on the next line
12:46
